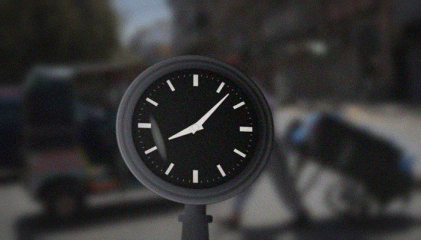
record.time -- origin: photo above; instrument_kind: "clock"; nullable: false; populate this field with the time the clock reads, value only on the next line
8:07
